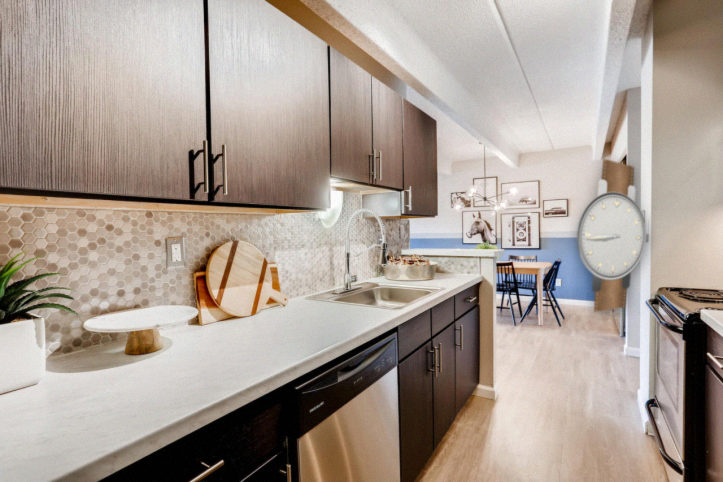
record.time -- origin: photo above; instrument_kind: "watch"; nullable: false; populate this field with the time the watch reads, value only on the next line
8:44
